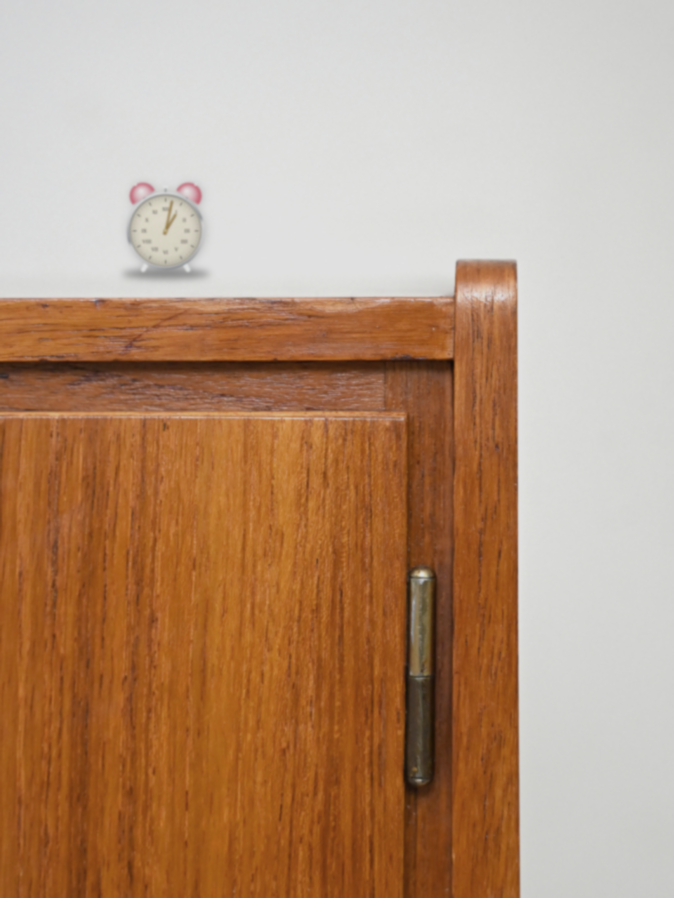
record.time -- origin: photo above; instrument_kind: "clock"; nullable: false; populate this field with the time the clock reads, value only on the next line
1:02
